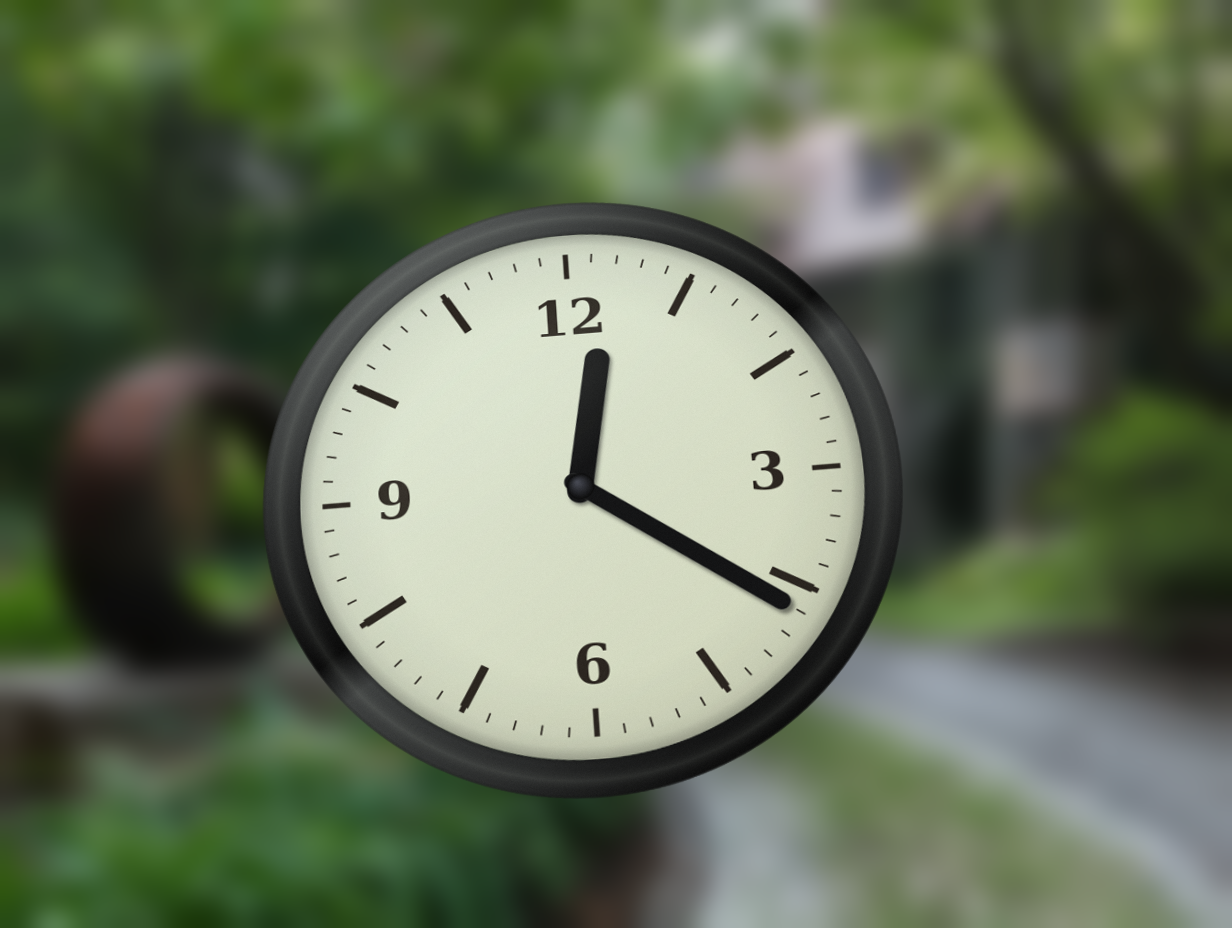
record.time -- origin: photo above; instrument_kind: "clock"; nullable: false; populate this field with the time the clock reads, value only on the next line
12:21
